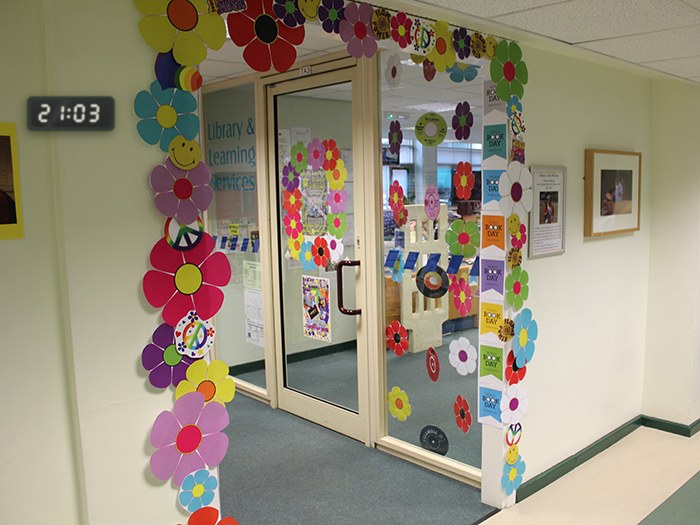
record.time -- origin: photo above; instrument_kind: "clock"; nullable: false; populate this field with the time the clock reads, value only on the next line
21:03
